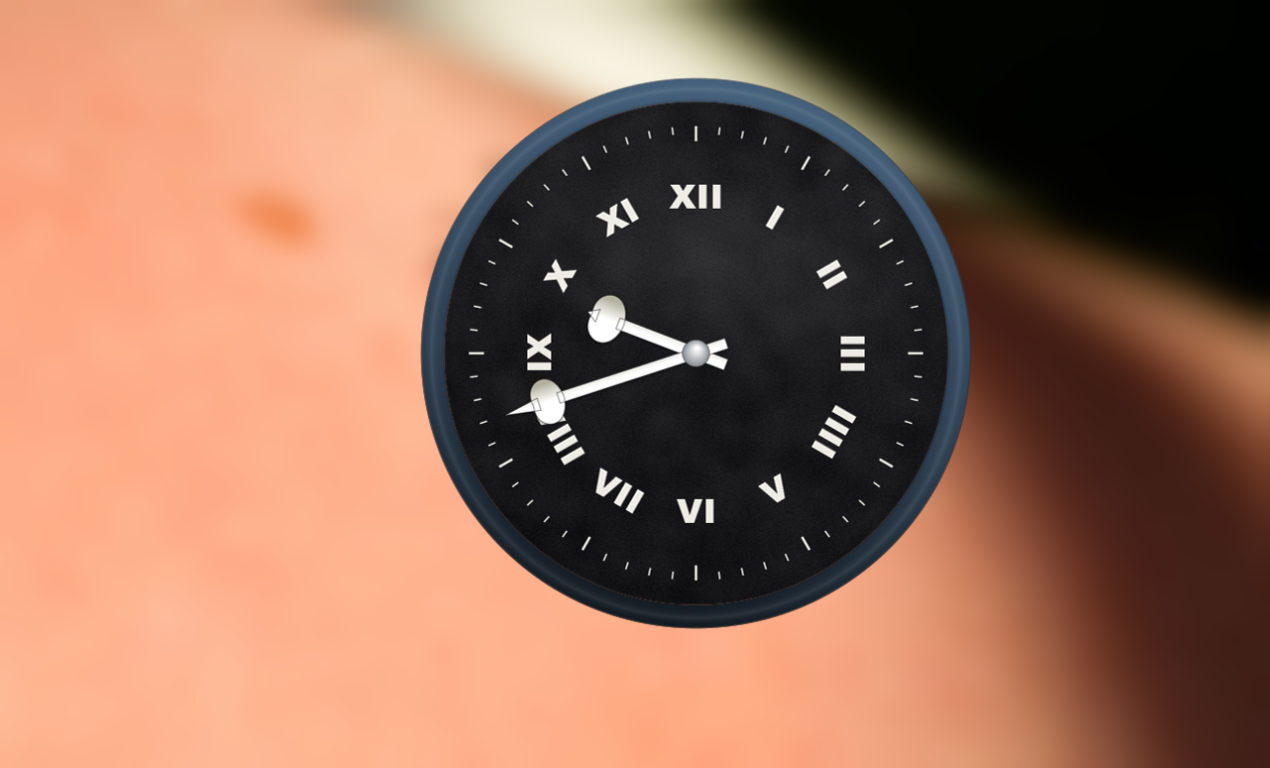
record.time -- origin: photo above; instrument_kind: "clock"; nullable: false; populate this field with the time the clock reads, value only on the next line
9:42
